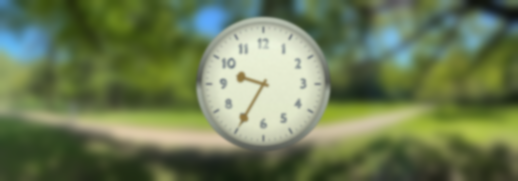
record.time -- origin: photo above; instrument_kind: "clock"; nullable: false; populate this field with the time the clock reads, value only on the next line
9:35
